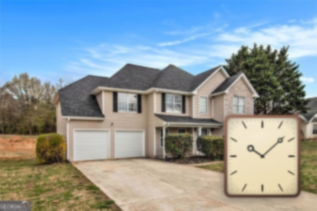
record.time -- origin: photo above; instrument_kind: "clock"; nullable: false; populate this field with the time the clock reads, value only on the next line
10:08
